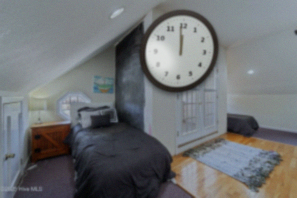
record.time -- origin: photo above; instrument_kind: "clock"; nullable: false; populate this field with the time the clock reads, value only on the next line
11:59
